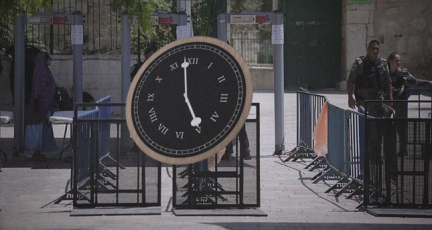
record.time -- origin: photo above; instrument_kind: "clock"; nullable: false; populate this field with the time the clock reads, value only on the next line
4:58
